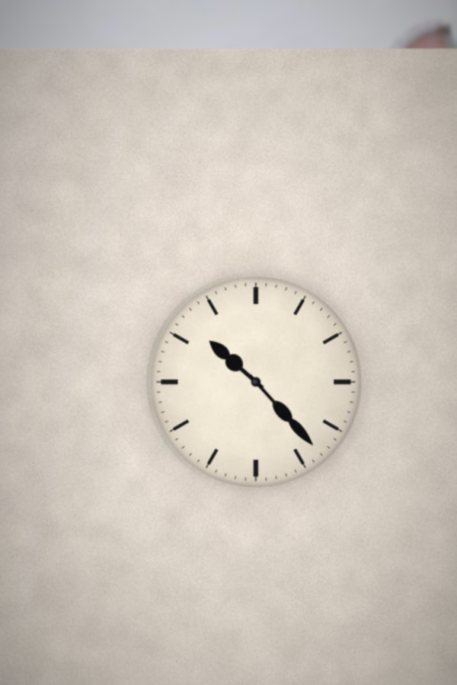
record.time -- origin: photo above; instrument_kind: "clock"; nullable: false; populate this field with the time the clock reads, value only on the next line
10:23
